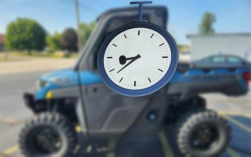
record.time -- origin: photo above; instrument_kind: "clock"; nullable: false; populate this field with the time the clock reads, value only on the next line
8:38
